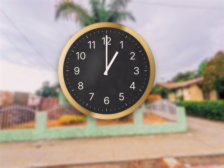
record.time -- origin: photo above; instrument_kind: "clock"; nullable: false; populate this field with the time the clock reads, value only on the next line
1:00
